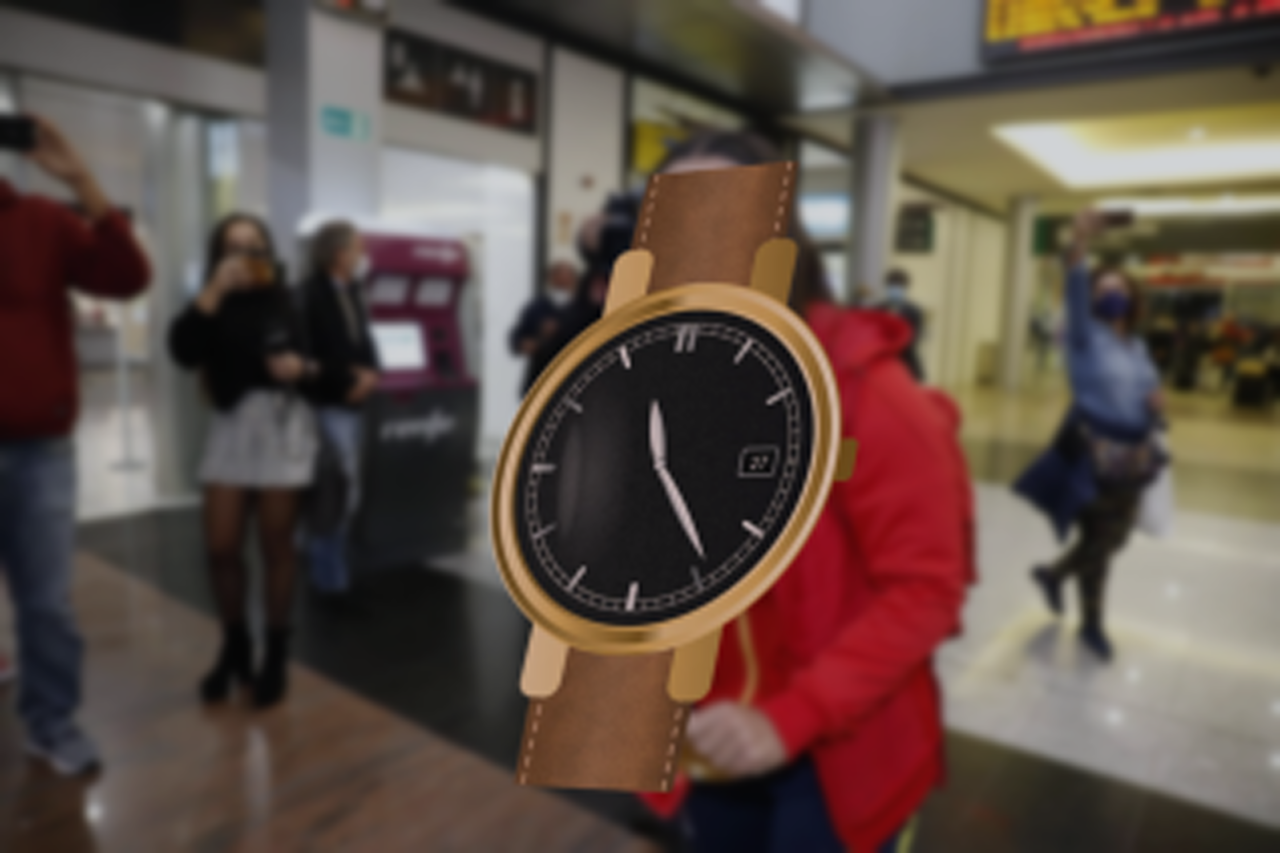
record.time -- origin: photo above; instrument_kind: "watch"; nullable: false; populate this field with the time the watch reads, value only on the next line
11:24
